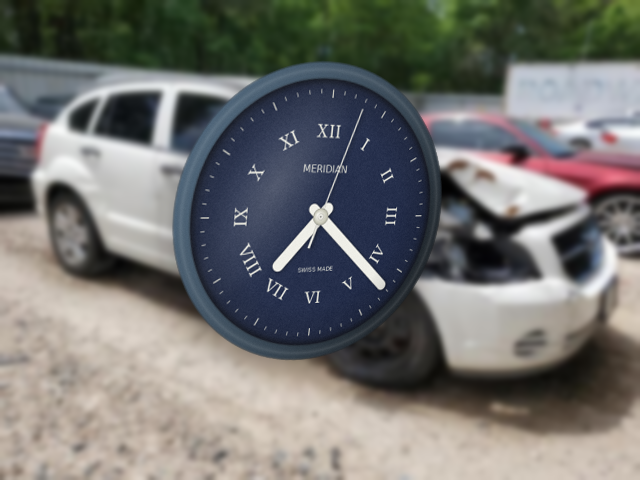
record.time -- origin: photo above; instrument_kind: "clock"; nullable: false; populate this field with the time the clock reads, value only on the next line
7:22:03
